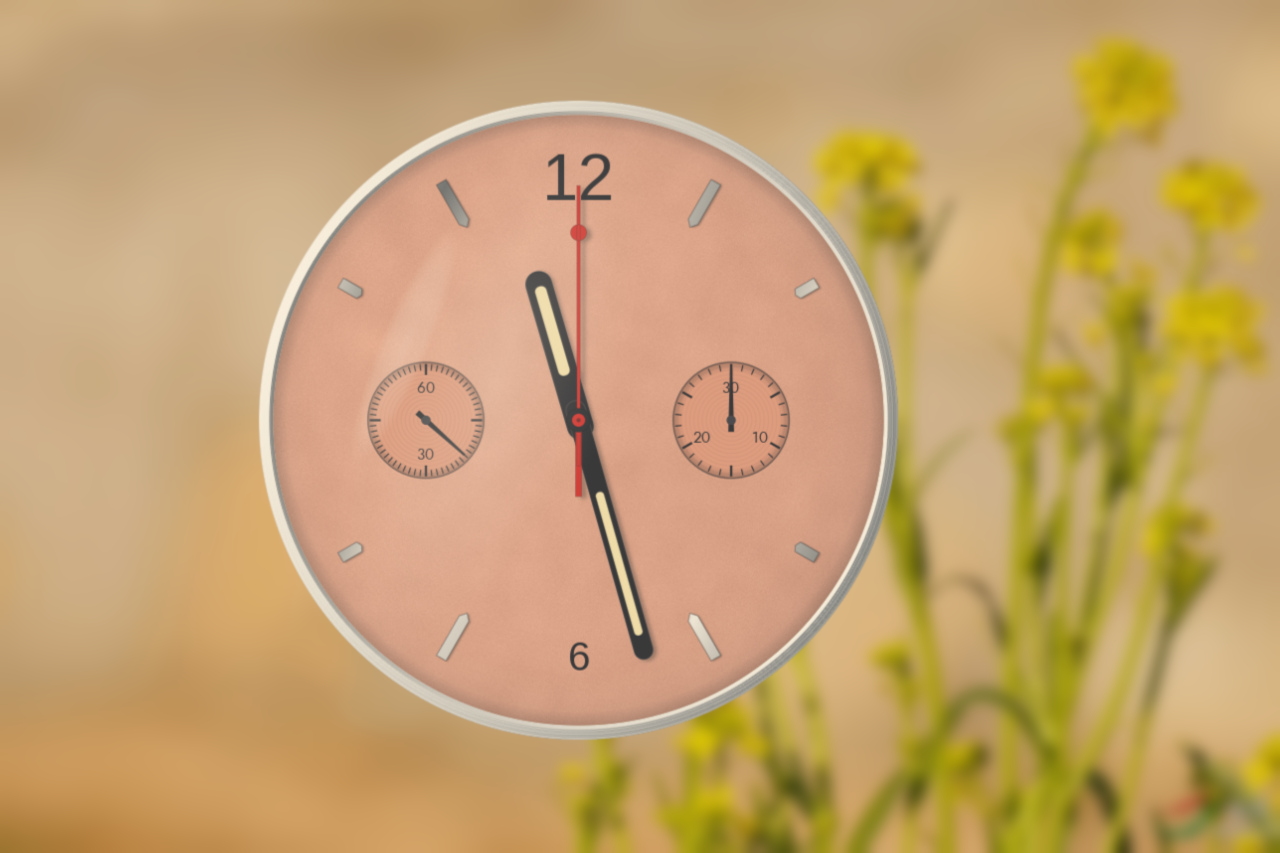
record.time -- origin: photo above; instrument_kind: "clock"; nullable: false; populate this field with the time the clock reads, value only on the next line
11:27:22
